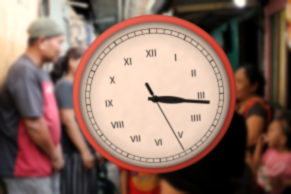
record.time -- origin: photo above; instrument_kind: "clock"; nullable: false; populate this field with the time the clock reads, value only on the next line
3:16:26
